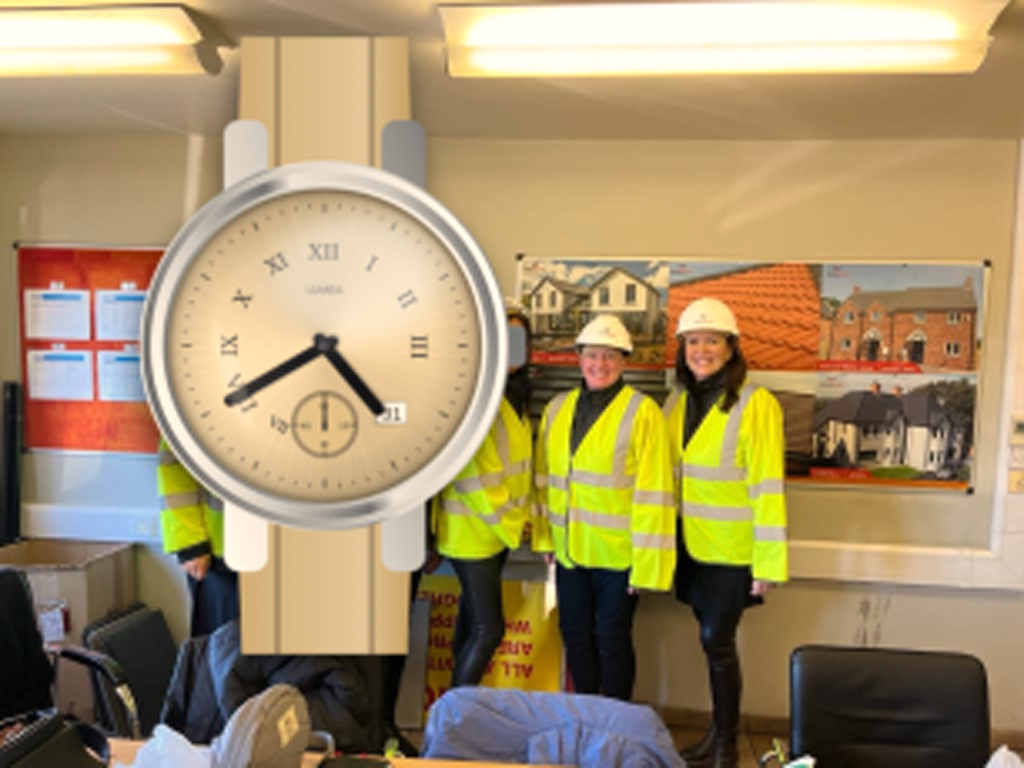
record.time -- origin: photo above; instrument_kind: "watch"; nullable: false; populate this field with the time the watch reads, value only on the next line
4:40
